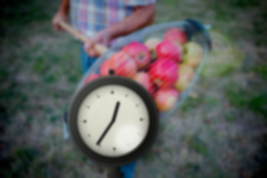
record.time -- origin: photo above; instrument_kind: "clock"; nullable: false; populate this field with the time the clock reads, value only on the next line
12:36
